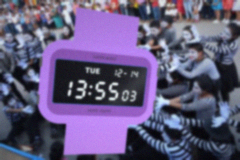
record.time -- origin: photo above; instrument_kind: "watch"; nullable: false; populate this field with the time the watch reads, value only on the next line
13:55:03
